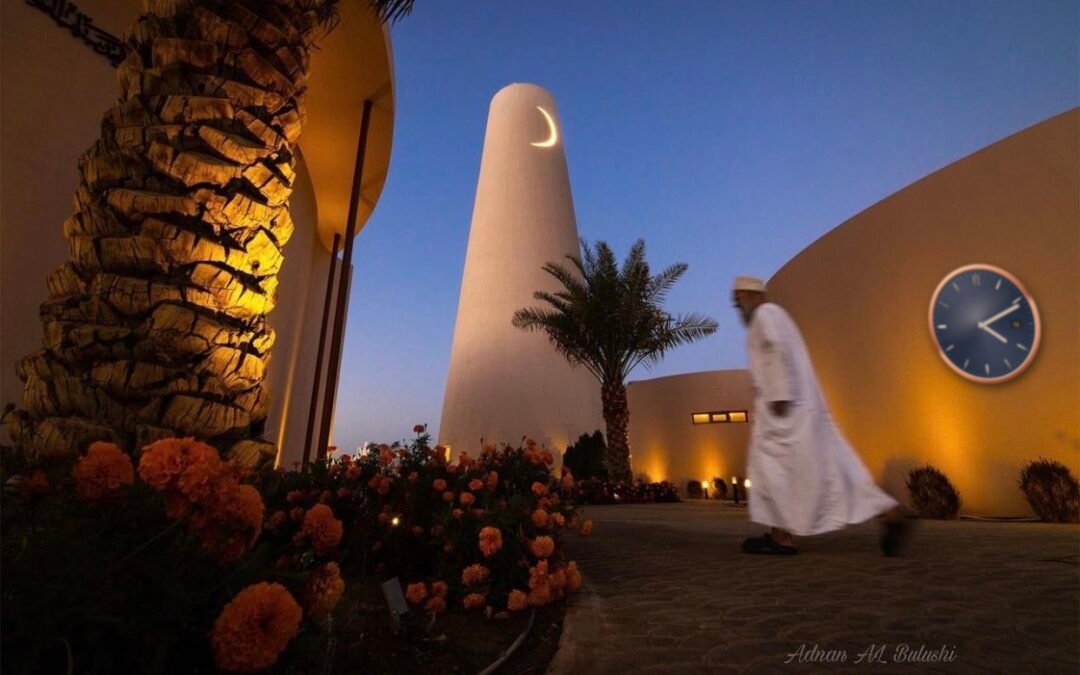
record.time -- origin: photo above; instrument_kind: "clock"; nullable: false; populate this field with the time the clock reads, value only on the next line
4:11
